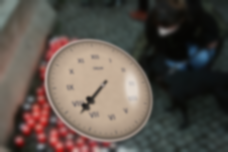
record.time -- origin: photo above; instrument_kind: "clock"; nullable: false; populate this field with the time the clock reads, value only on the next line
7:38
